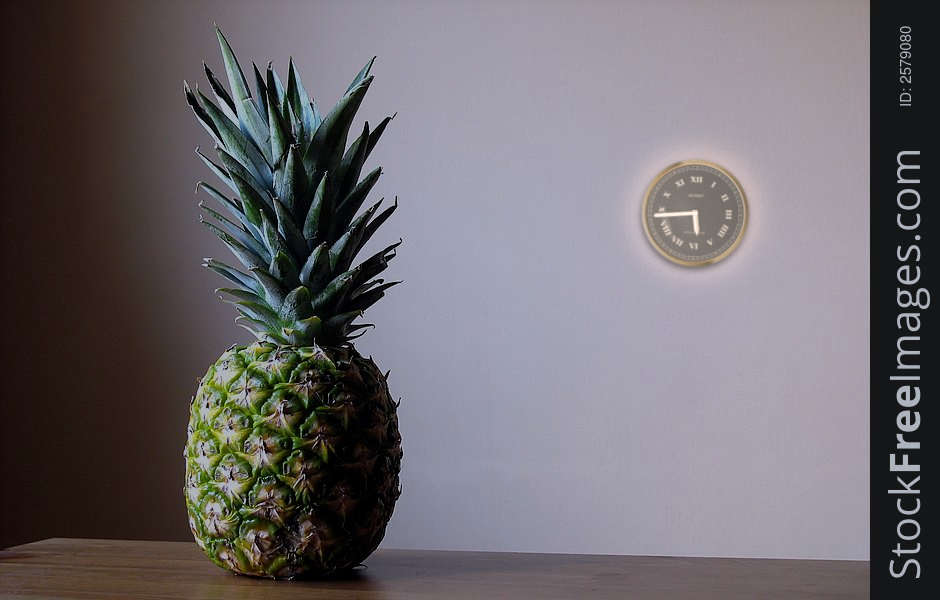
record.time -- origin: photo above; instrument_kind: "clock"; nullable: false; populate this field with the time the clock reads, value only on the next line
5:44
